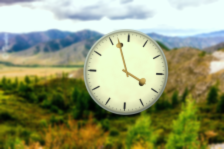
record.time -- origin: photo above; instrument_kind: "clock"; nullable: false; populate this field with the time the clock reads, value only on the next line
3:57
